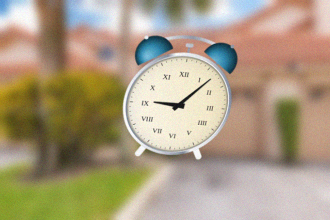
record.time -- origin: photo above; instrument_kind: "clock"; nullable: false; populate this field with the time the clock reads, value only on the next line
9:07
